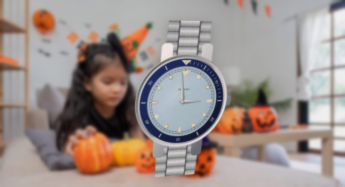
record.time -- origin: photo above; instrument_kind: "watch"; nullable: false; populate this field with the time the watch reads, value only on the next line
2:59
